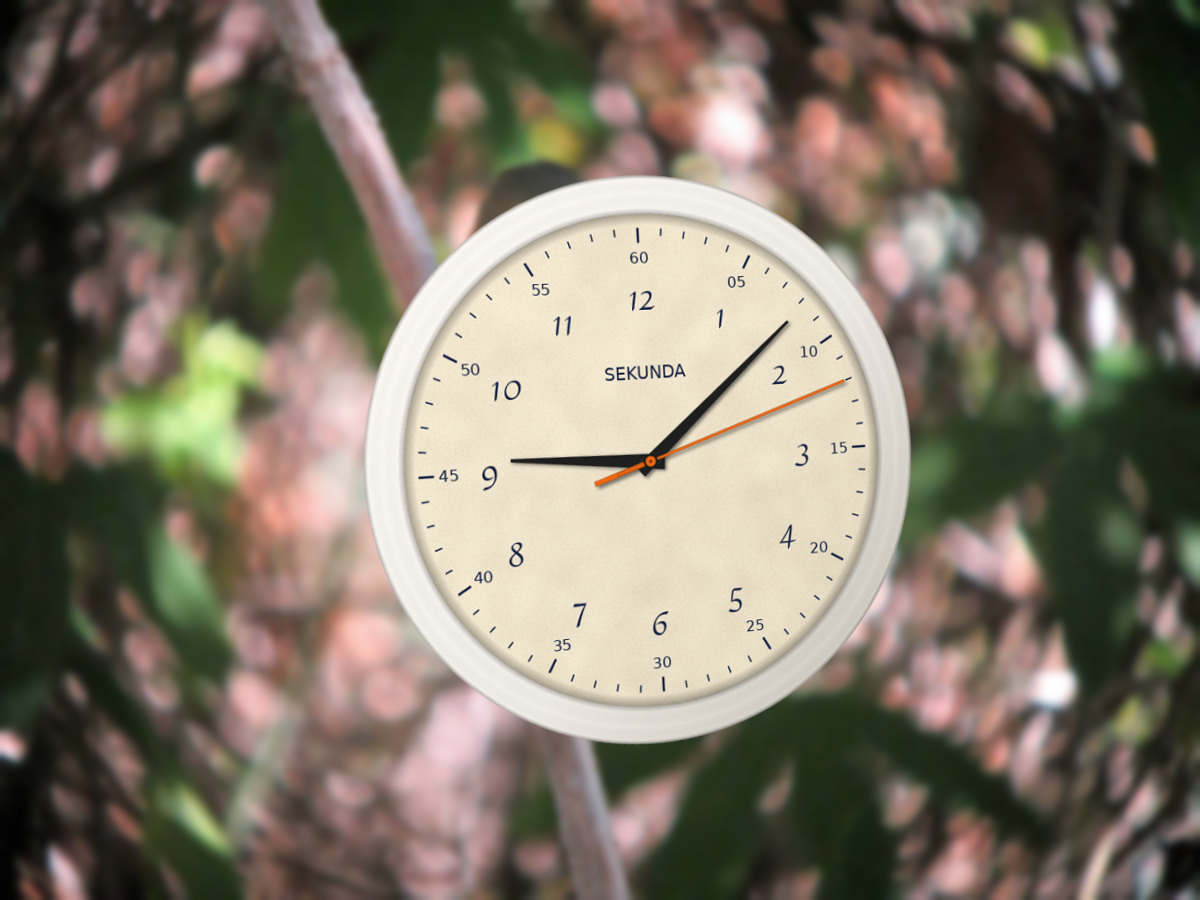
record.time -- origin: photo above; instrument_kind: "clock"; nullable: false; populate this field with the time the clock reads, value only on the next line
9:08:12
